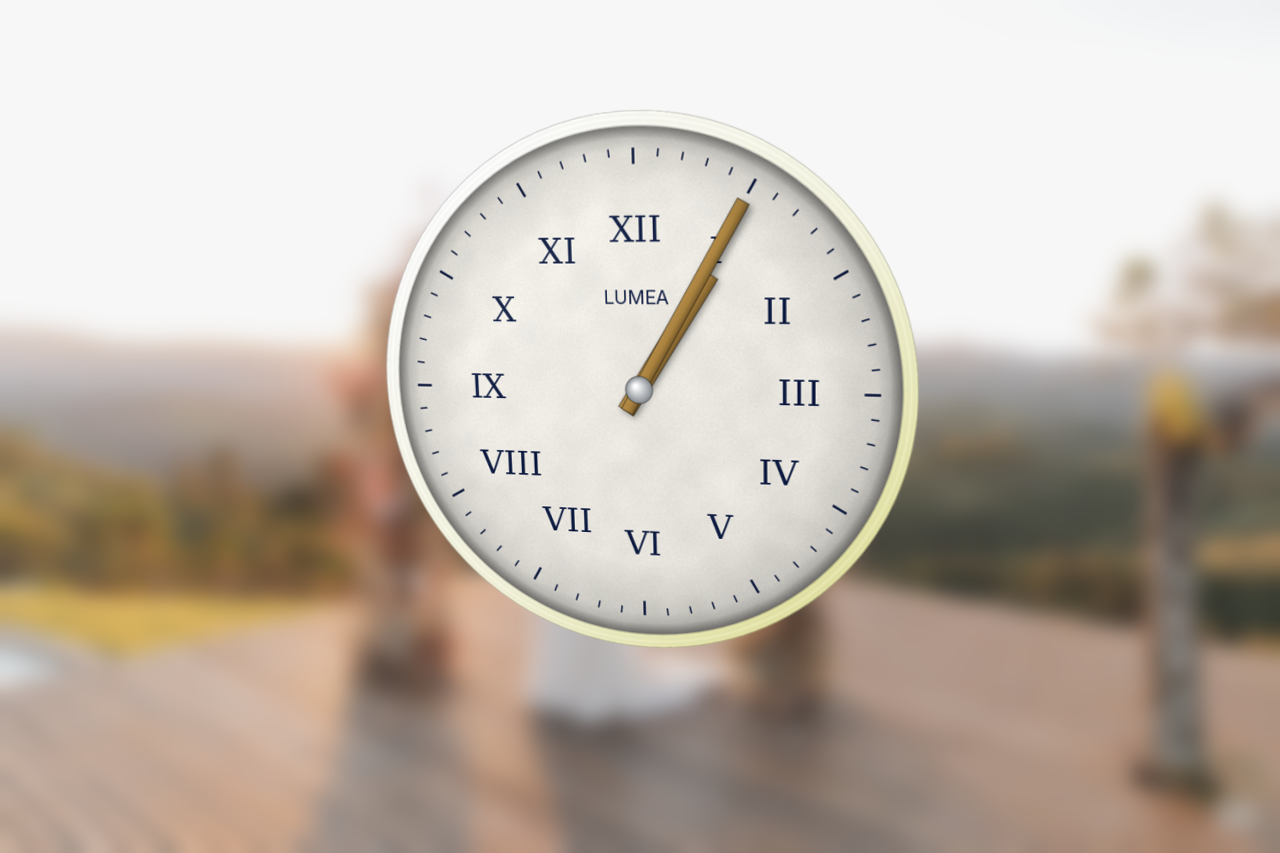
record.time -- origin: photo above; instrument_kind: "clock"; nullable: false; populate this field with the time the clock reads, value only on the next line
1:05
